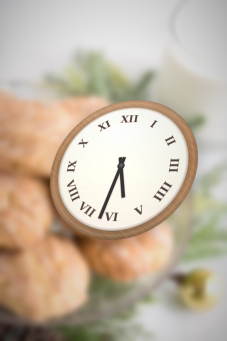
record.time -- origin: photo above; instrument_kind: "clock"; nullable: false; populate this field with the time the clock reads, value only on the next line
5:32
